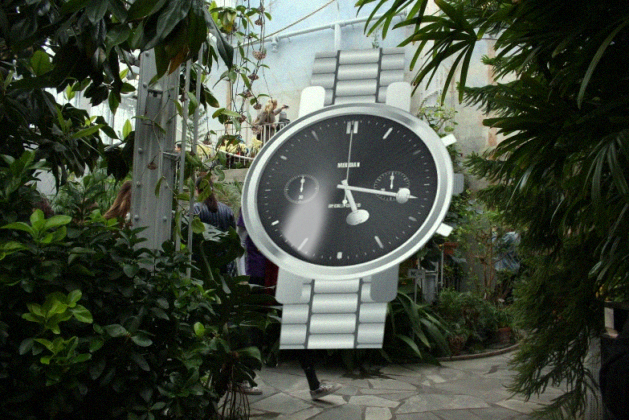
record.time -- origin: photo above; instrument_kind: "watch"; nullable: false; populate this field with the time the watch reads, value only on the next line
5:17
